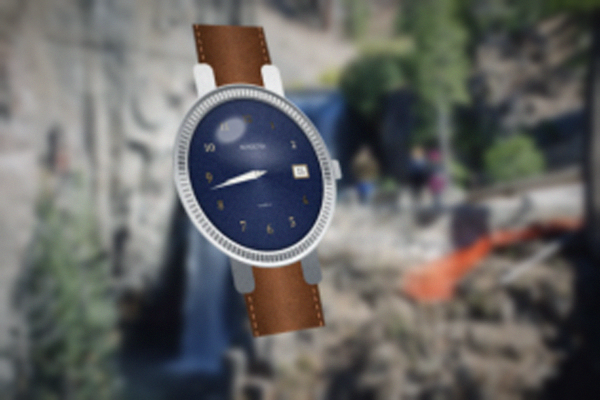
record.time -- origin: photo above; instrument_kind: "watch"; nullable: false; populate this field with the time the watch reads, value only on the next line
8:43
